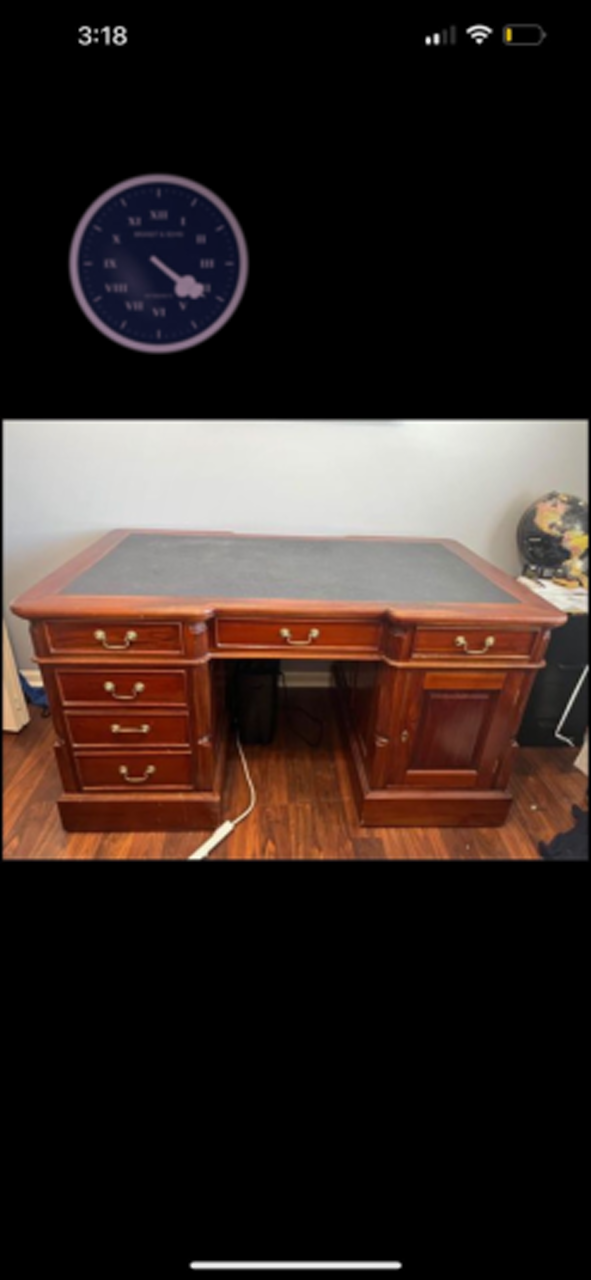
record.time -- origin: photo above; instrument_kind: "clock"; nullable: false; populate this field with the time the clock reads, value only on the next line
4:21
